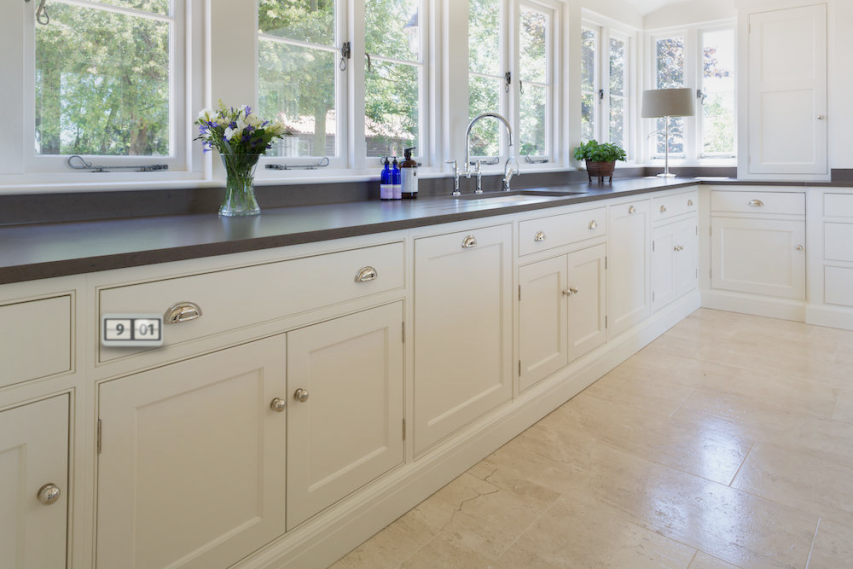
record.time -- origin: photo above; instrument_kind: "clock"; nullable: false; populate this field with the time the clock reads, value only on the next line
9:01
